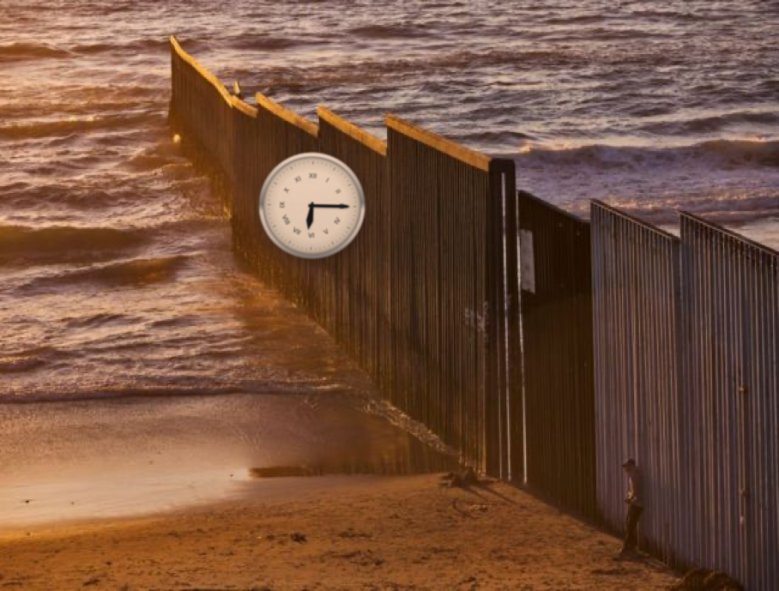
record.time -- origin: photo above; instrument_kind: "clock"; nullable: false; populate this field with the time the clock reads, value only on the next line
6:15
